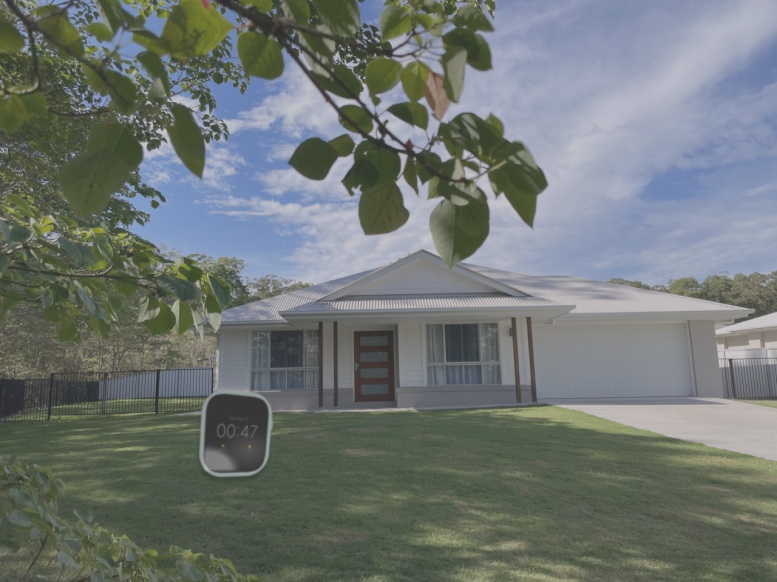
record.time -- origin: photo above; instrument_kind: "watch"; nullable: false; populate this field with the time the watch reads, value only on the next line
0:47
